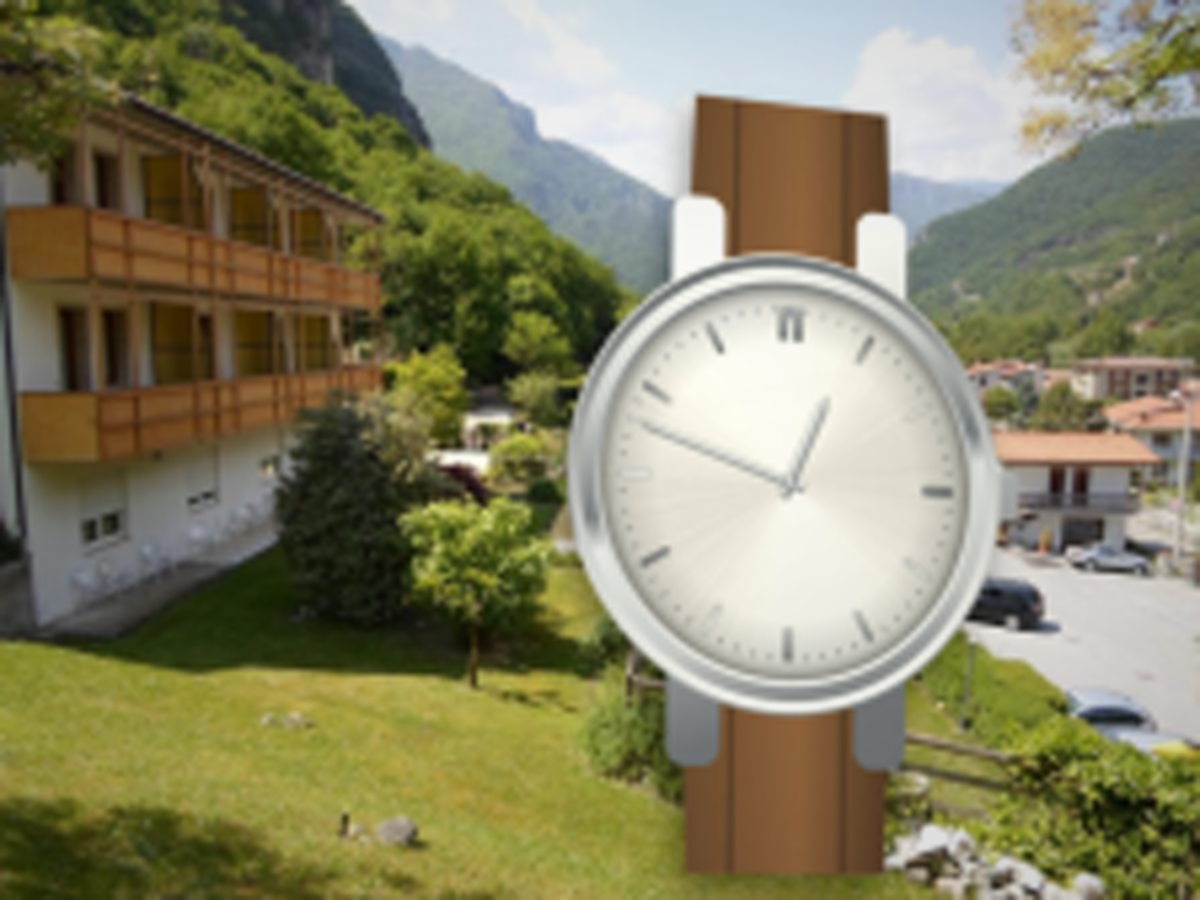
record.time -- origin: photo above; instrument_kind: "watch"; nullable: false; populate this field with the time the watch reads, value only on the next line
12:48
